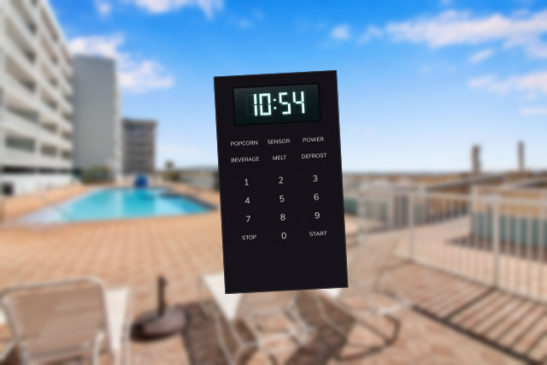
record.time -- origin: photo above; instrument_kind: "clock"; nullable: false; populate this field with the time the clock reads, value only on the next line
10:54
